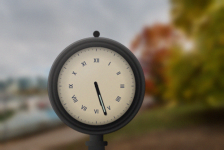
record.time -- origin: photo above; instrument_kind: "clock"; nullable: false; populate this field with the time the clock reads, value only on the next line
5:27
